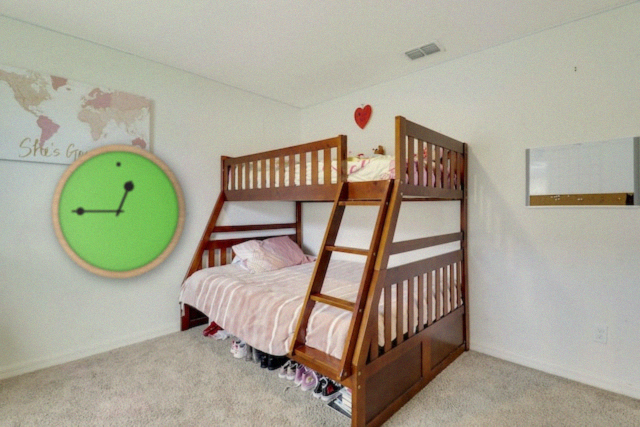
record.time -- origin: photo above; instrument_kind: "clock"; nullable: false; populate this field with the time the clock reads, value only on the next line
12:45
